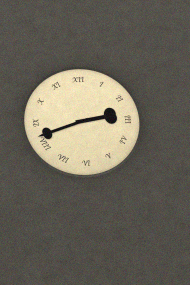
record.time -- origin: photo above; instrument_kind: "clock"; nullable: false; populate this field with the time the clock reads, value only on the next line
2:42
